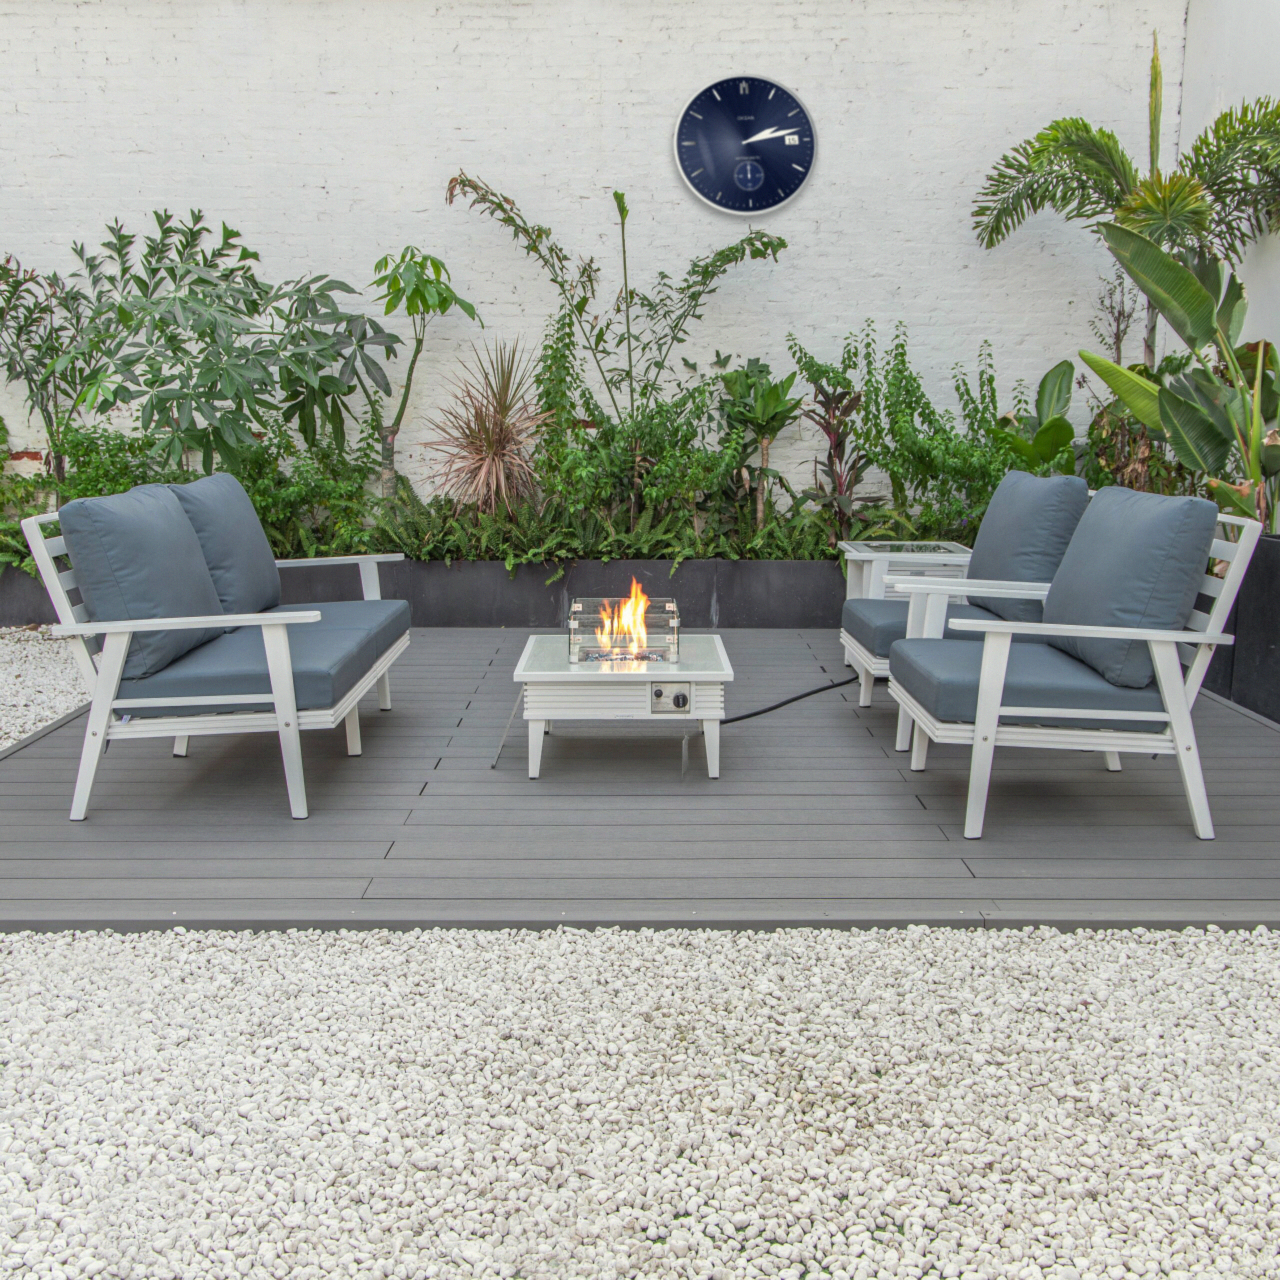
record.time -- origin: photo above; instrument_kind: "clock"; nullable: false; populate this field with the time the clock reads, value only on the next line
2:13
